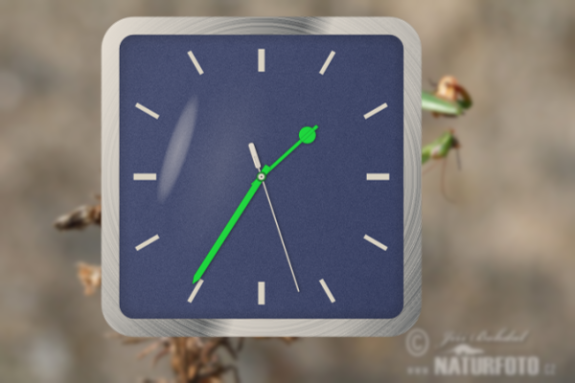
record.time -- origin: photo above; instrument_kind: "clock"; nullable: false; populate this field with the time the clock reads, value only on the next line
1:35:27
